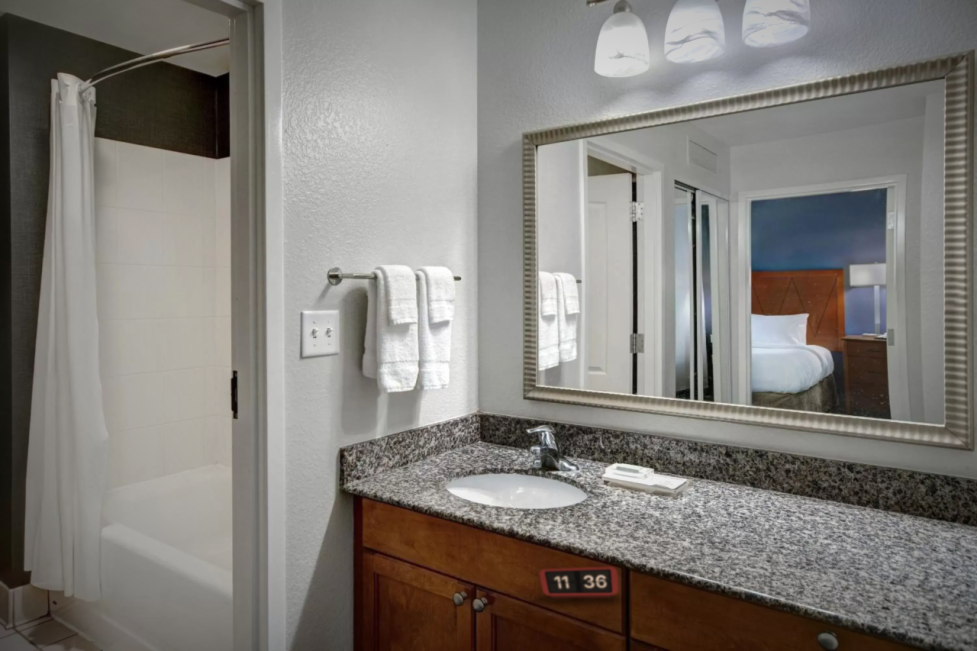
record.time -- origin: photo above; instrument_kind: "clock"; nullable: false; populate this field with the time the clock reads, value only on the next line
11:36
